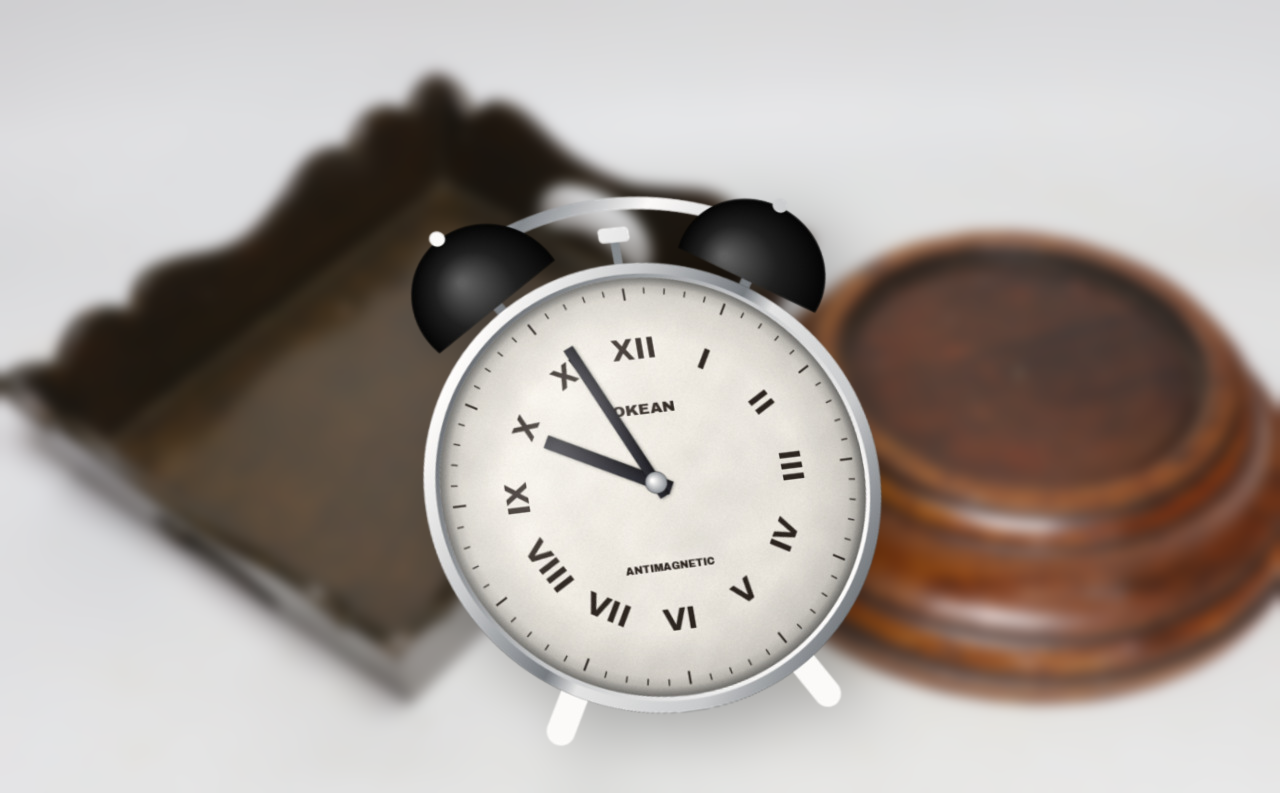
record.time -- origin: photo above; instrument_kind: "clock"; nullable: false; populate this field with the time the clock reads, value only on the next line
9:56
